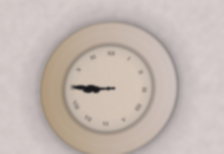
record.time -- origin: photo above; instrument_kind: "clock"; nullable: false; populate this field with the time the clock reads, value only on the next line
8:45
